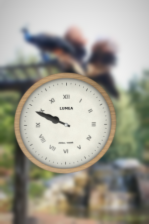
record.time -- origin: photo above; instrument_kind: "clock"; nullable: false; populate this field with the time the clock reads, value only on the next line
9:49
